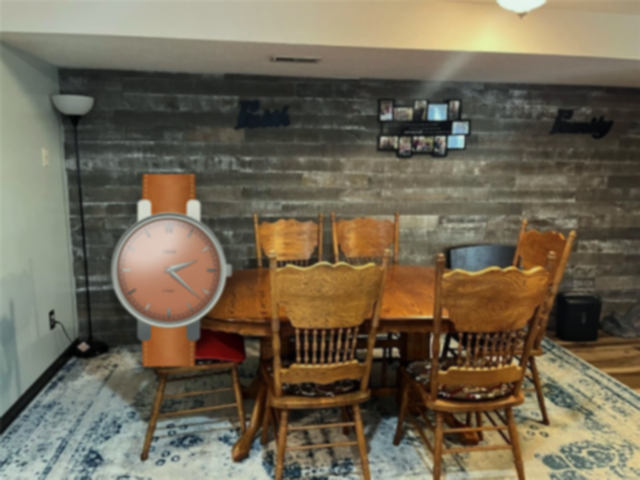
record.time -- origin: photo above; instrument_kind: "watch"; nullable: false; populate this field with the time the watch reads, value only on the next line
2:22
